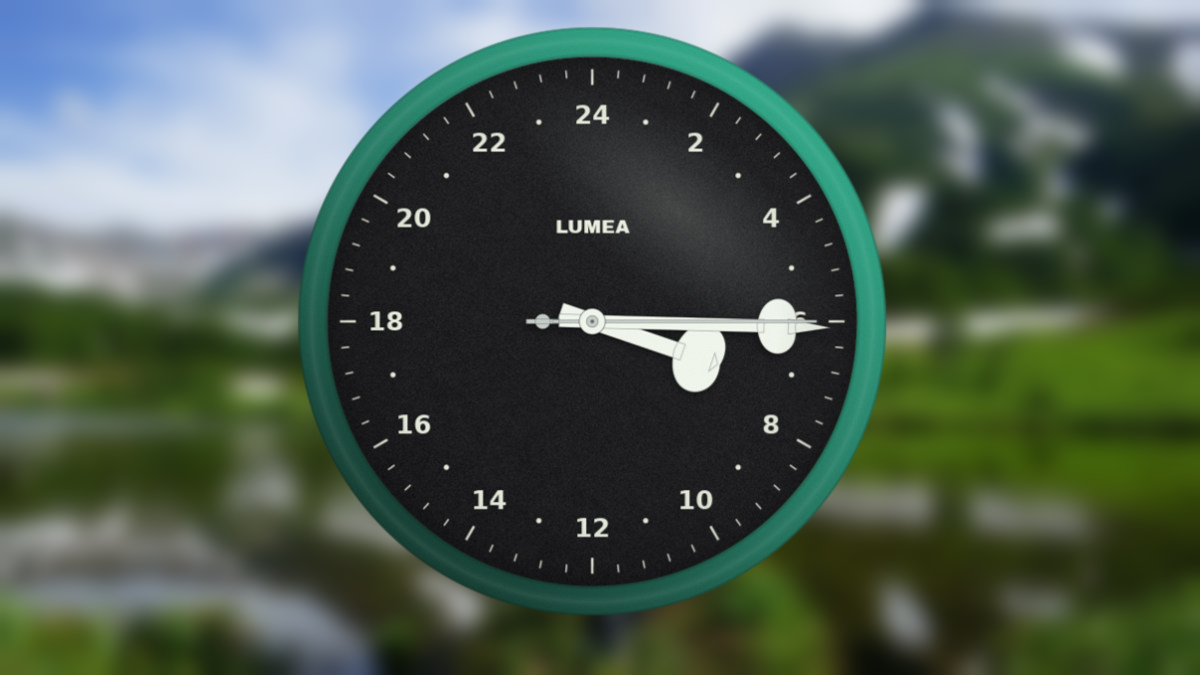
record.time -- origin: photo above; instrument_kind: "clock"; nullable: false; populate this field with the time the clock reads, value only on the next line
7:15:15
